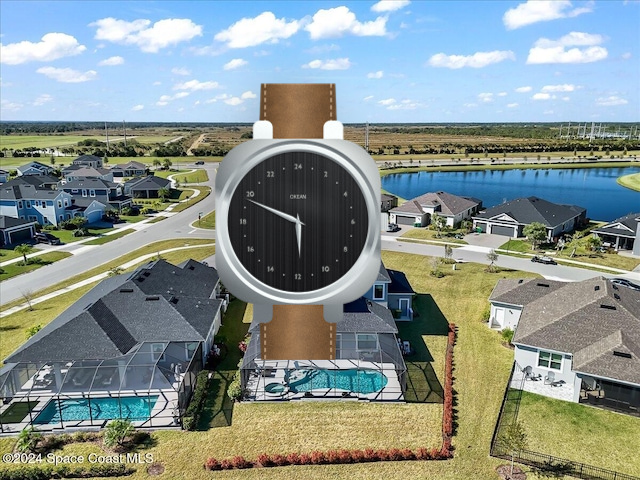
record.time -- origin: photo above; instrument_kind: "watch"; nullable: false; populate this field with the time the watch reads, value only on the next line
11:49
